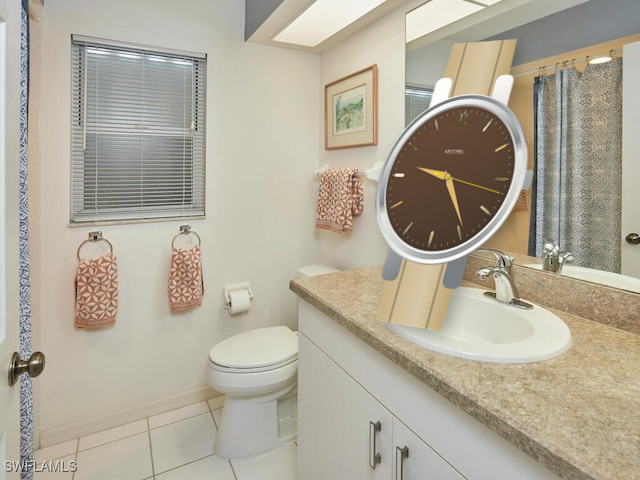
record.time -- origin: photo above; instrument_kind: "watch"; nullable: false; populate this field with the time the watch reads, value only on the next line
9:24:17
